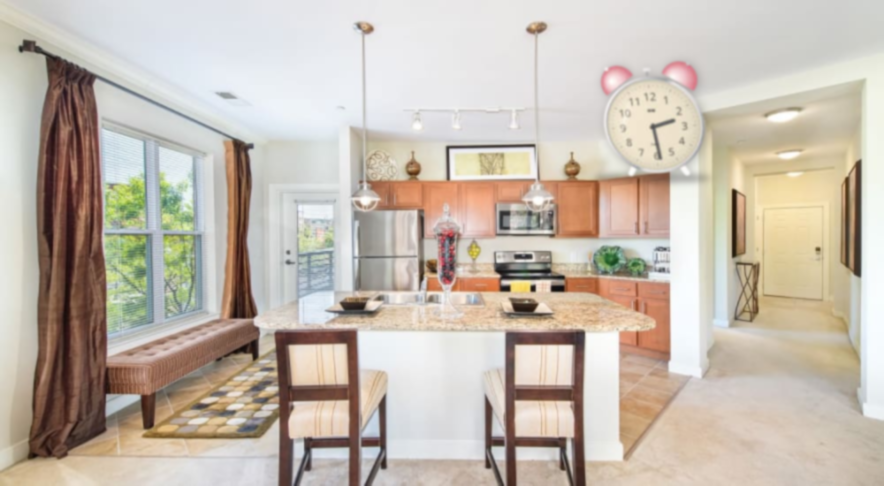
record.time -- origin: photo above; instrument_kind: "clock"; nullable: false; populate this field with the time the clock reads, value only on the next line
2:29
